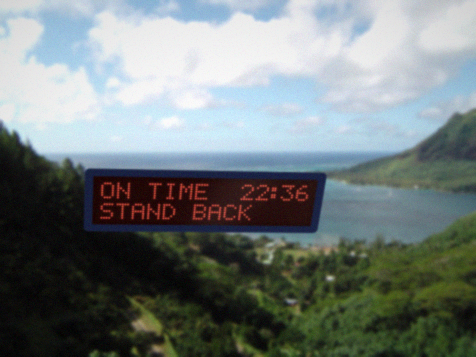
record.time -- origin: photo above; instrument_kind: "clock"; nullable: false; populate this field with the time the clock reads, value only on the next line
22:36
